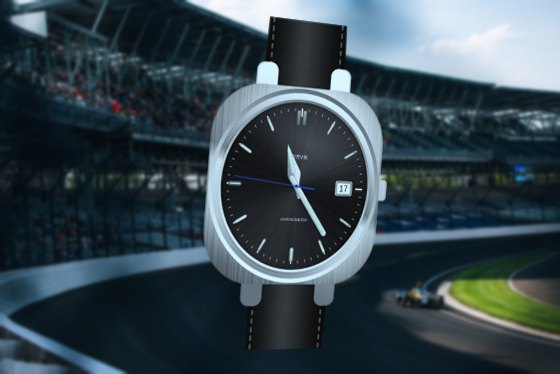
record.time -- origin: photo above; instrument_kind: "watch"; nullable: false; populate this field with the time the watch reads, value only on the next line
11:23:46
